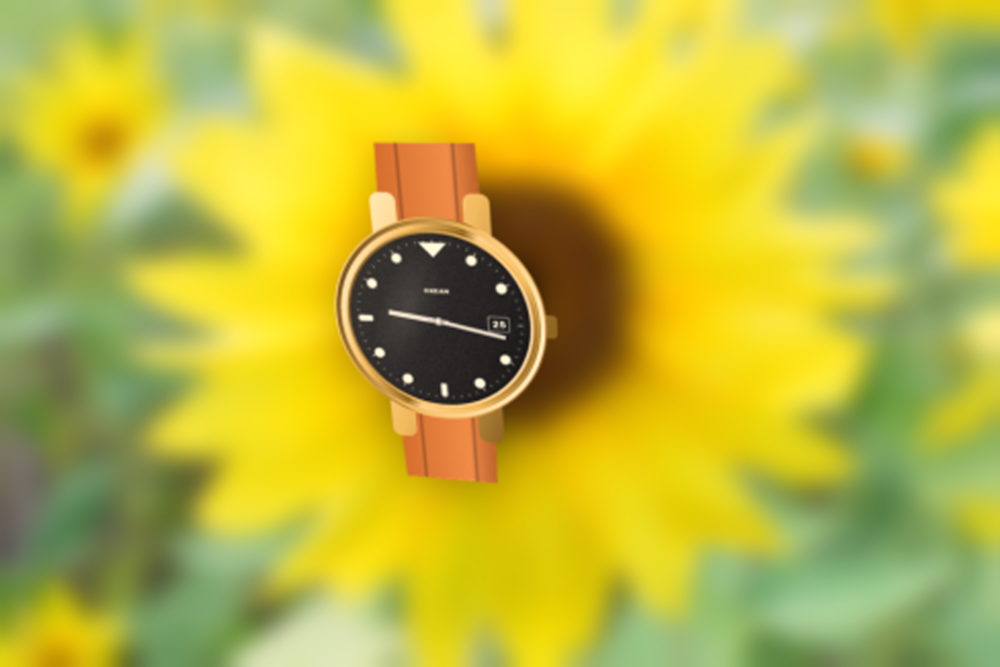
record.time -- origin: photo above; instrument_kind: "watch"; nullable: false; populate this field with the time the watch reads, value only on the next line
9:17
